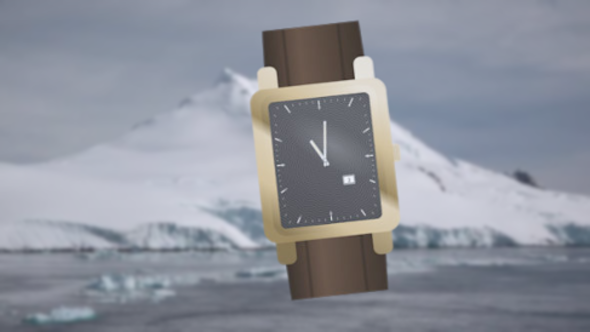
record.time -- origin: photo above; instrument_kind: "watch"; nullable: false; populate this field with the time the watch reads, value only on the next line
11:01
